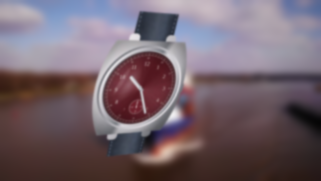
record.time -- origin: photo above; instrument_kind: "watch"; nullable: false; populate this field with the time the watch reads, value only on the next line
10:26
